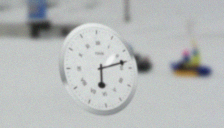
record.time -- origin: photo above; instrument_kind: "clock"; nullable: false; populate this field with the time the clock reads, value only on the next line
6:13
